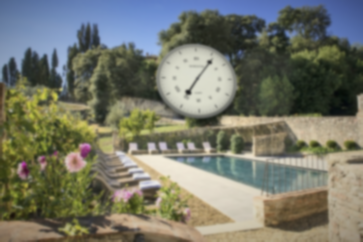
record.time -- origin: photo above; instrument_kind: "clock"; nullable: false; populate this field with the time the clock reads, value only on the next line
7:06
